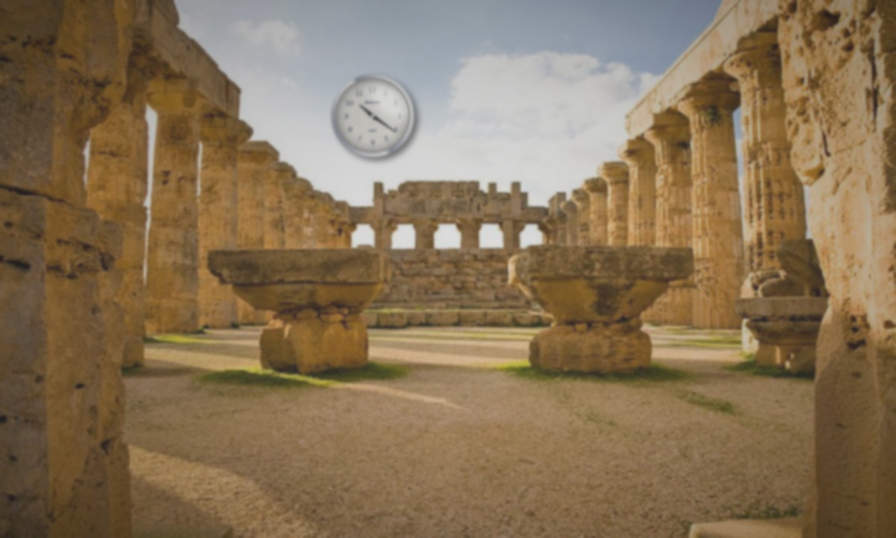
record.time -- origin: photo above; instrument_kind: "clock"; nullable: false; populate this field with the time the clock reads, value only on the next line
10:21
